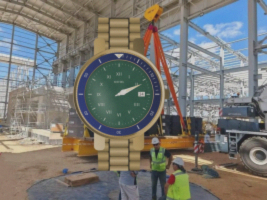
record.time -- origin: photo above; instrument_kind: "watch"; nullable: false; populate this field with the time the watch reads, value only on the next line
2:11
